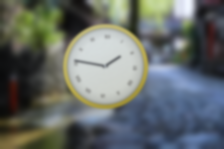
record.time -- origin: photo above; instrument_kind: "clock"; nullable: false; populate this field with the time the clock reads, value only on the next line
1:46
